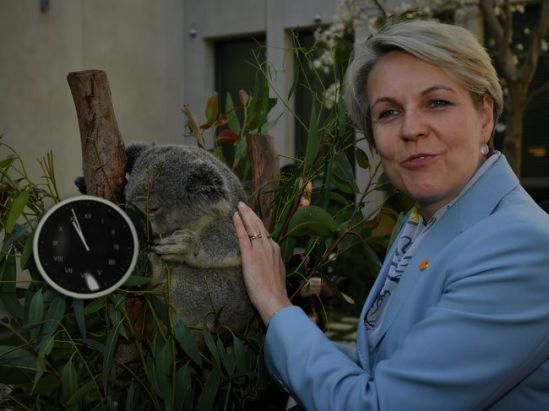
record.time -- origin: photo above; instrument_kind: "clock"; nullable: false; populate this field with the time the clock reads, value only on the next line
10:56
